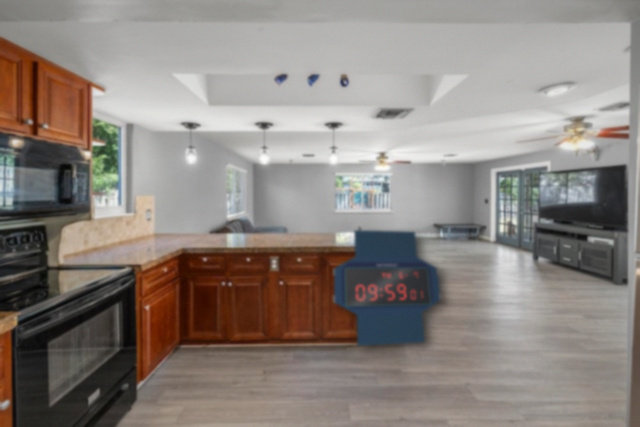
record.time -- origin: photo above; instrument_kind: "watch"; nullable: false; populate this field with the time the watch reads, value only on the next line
9:59
